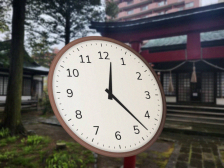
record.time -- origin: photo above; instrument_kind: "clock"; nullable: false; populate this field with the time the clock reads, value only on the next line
12:23
